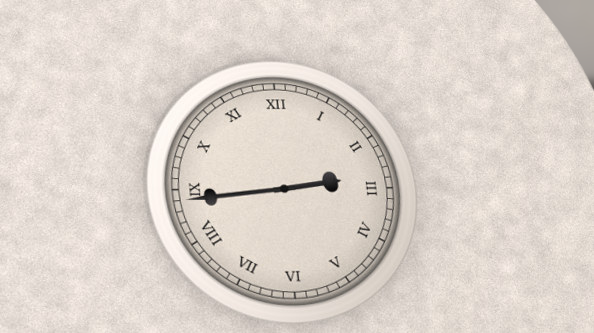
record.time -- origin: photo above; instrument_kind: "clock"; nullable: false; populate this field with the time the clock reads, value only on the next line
2:44
